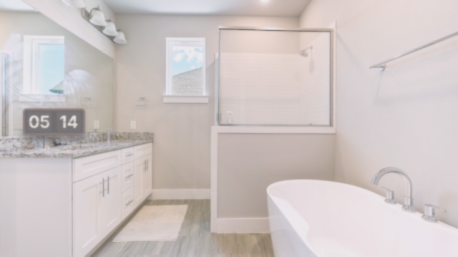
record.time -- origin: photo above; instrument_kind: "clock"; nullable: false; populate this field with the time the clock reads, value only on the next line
5:14
